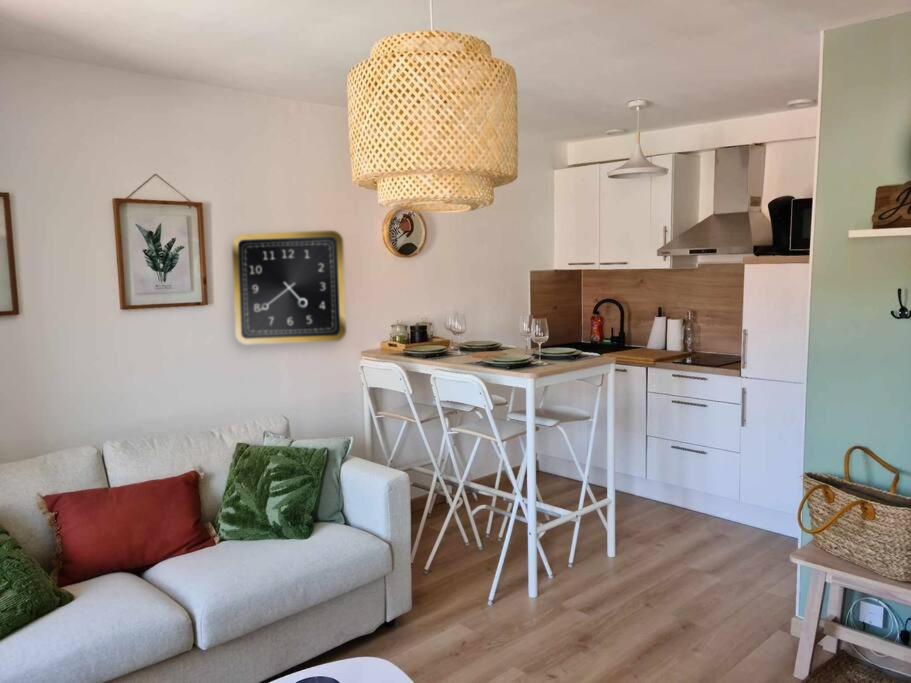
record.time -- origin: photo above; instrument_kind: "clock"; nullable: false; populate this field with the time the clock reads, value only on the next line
4:39
